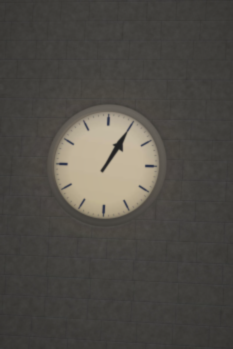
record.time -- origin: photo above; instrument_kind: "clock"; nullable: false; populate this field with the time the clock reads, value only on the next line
1:05
